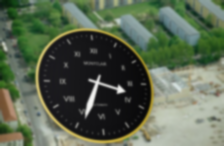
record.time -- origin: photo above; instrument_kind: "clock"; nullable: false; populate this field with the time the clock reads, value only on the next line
3:34
